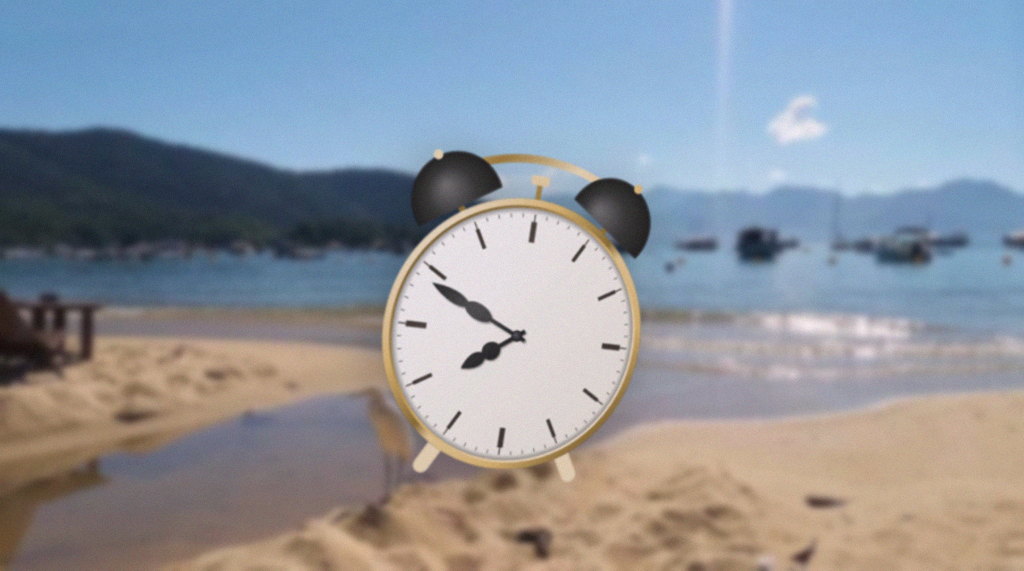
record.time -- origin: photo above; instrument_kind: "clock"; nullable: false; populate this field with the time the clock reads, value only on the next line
7:49
